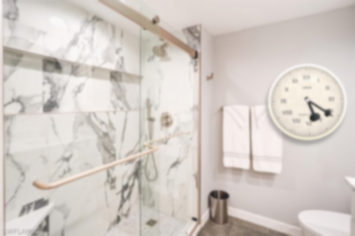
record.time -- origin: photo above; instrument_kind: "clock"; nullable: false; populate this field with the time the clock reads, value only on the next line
5:21
